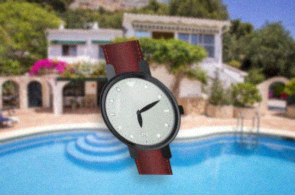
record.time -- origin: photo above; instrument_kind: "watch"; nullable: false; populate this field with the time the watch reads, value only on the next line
6:11
